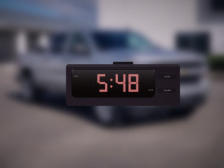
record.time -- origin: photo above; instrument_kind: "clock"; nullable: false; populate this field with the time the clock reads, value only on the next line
5:48
